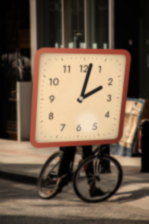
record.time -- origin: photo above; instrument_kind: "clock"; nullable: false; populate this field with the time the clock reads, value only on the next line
2:02
